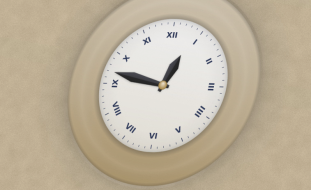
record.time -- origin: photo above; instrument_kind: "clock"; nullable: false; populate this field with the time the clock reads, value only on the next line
12:47
